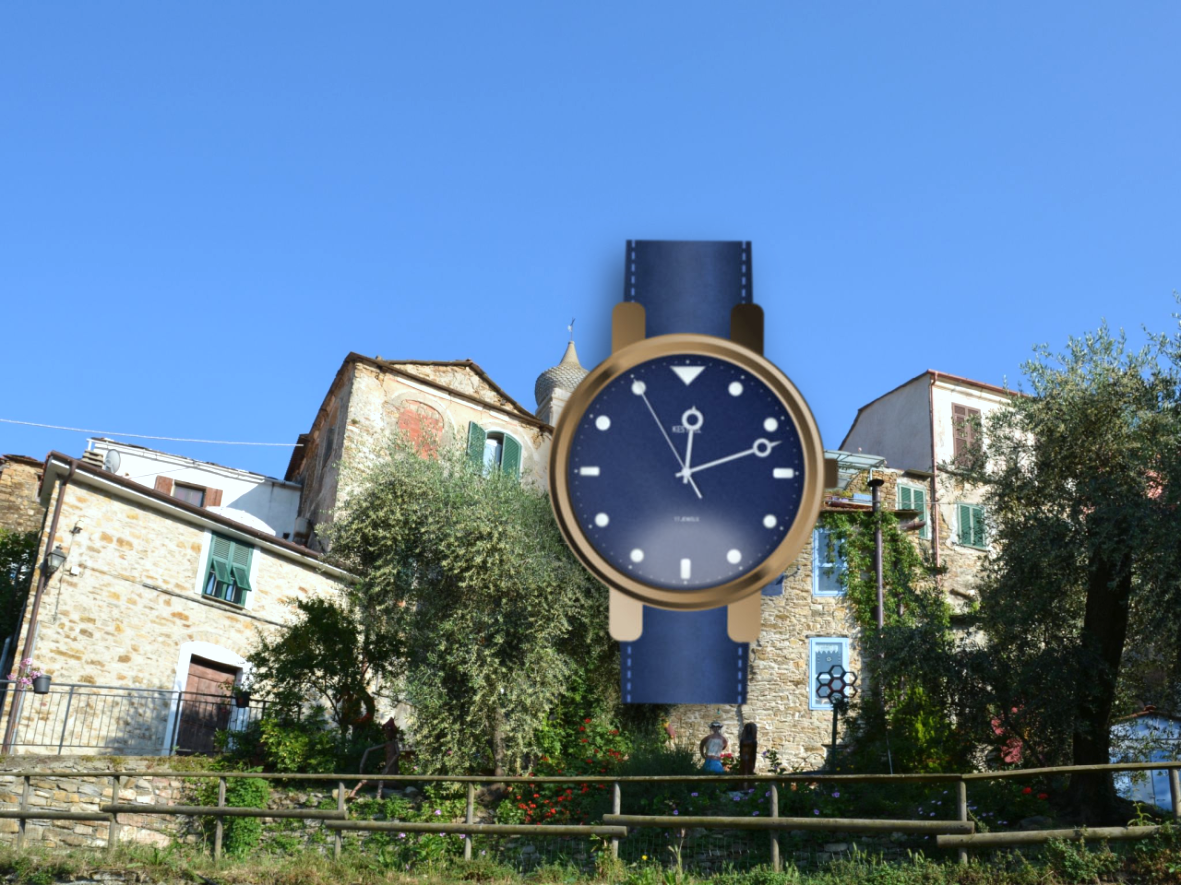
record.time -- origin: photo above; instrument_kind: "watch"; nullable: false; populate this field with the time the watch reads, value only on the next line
12:11:55
